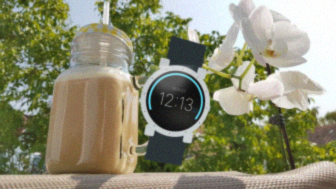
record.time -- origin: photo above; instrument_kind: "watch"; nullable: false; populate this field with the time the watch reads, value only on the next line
12:13
